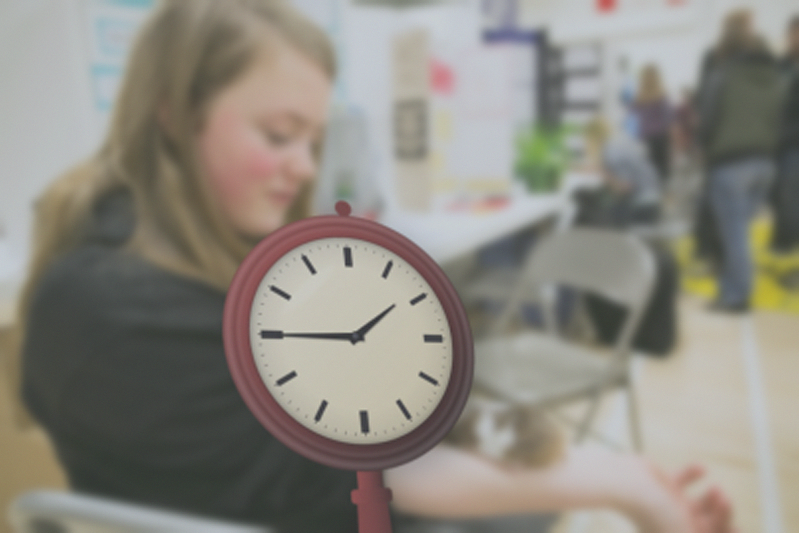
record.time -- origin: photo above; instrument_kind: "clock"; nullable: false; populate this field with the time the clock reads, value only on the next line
1:45
